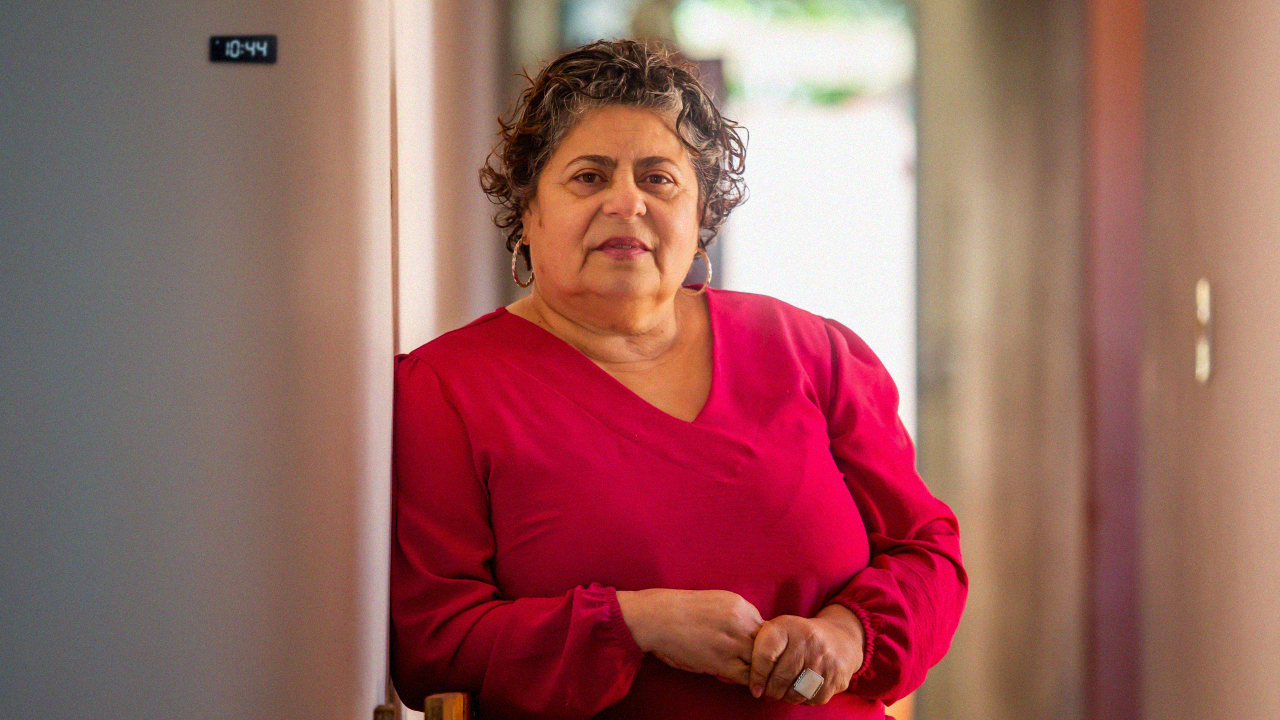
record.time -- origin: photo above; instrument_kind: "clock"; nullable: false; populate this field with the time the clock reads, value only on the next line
10:44
